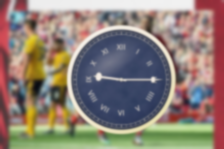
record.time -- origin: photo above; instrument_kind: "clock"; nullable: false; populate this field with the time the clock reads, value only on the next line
9:15
